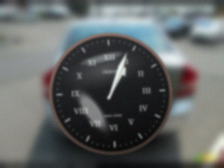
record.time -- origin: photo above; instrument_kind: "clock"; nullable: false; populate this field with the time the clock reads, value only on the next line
1:04
